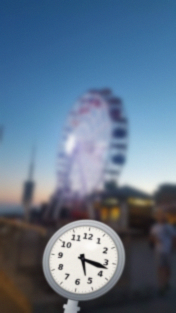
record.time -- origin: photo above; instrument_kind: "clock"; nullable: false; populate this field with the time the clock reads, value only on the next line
5:17
